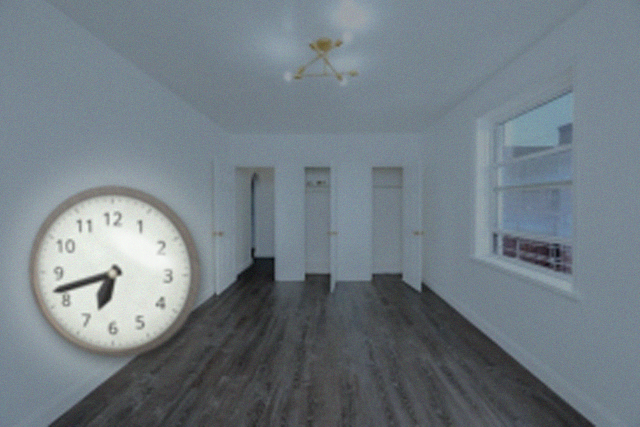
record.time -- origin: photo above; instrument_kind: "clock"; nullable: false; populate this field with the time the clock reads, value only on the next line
6:42
